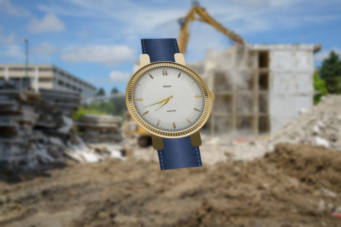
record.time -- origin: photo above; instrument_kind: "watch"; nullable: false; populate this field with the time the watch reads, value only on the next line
7:42
